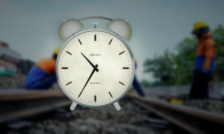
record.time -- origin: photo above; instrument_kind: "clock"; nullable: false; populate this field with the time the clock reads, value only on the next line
10:35
